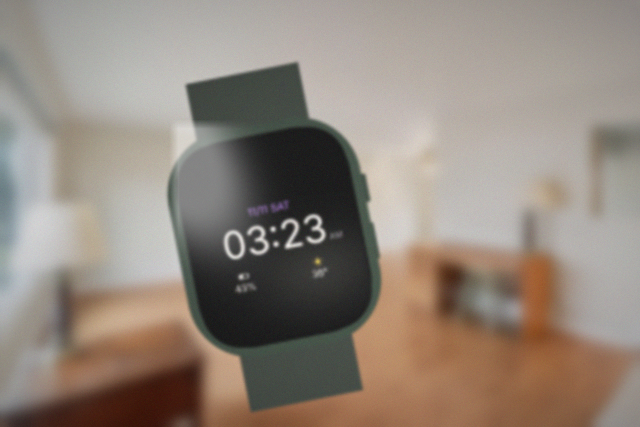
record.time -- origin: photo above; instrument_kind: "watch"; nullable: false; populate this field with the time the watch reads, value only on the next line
3:23
